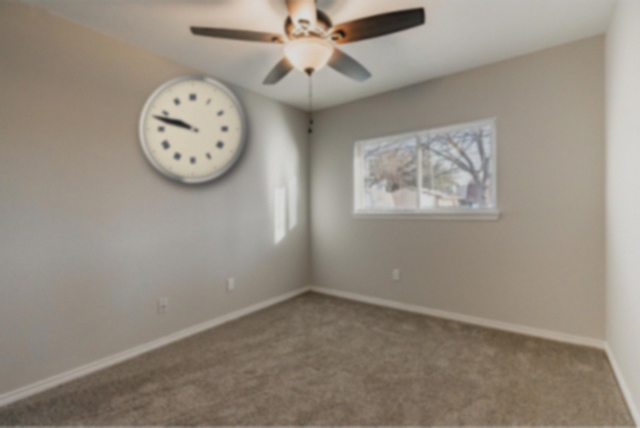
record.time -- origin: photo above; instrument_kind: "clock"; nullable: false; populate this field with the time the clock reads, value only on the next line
9:48
